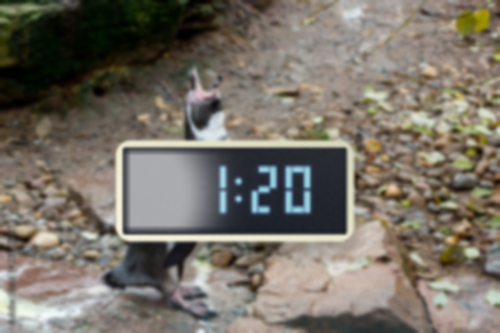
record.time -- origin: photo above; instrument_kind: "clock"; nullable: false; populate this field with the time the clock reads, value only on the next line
1:20
